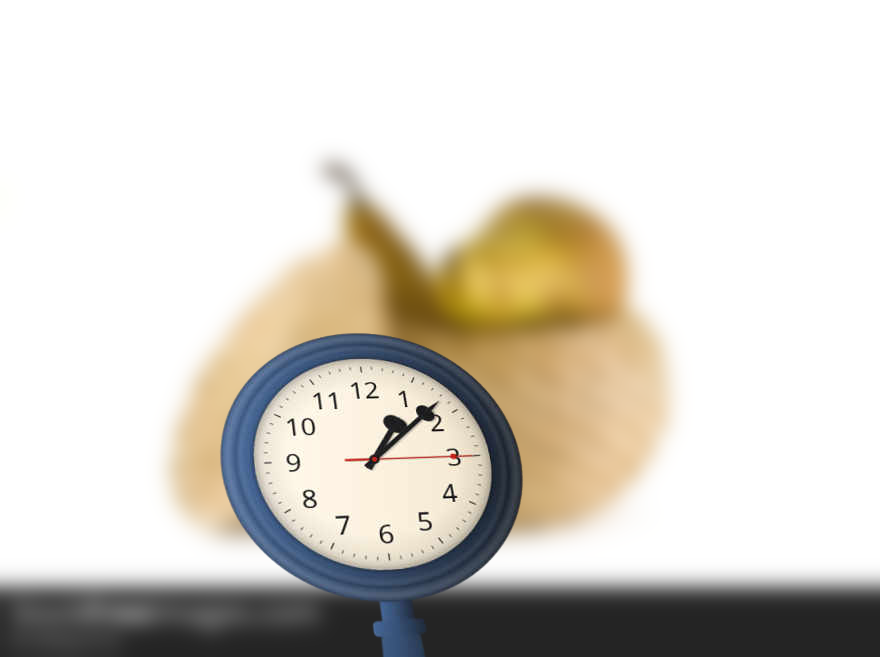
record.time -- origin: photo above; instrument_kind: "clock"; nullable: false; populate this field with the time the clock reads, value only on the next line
1:08:15
